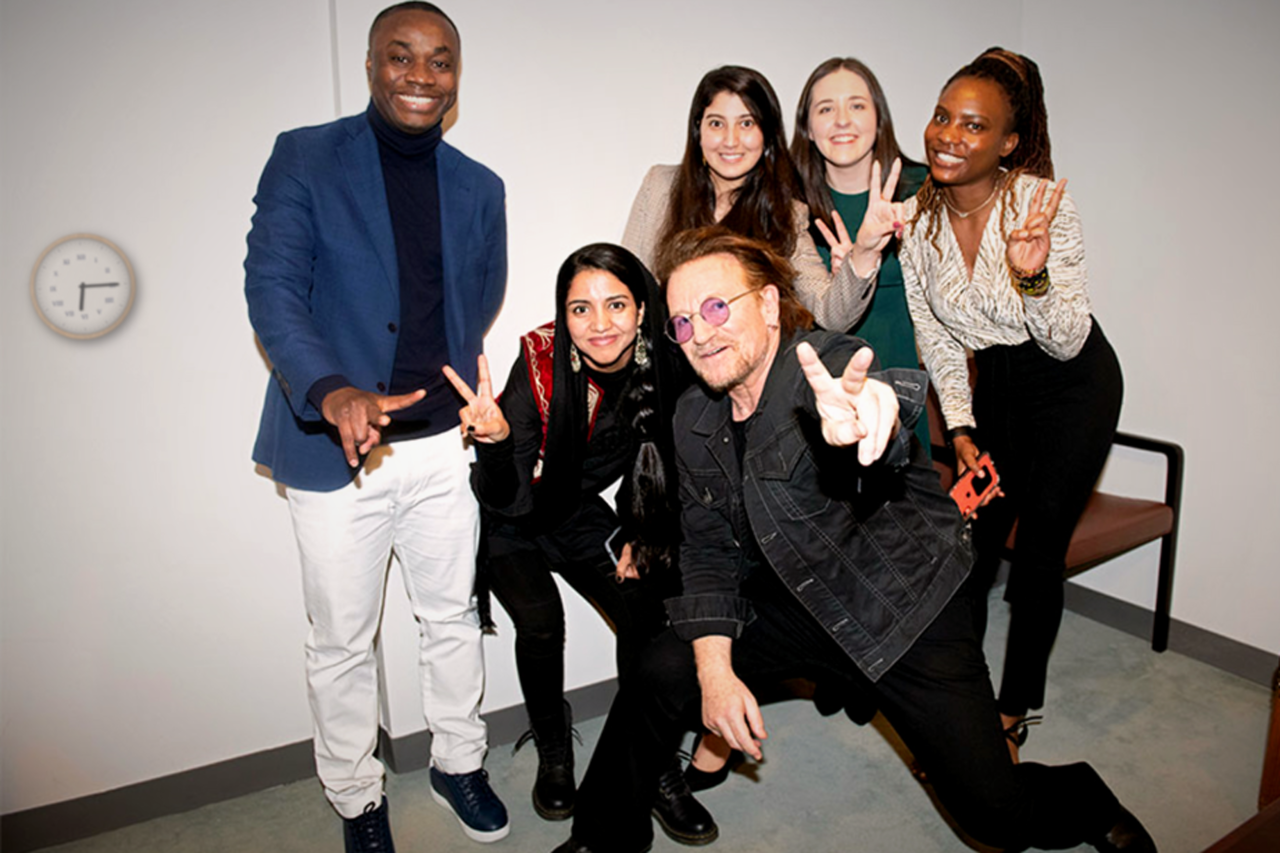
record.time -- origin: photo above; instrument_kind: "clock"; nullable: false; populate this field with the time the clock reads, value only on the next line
6:15
